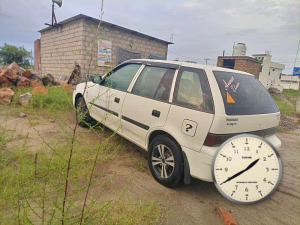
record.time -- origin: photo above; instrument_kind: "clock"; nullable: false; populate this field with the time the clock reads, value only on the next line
1:40
